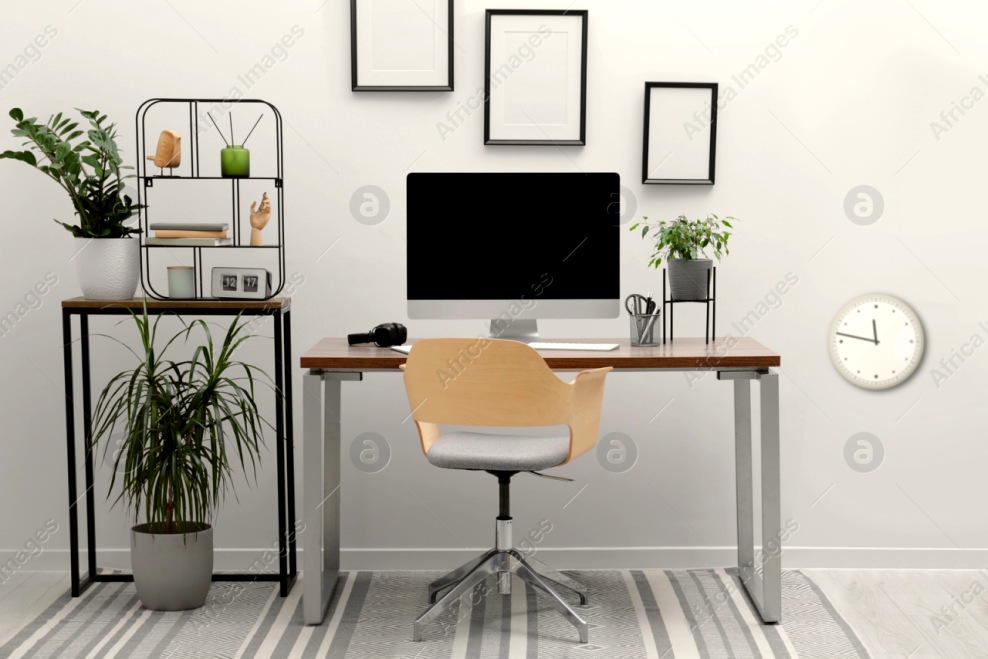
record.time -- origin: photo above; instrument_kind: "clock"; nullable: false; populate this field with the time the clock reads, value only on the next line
11:47
